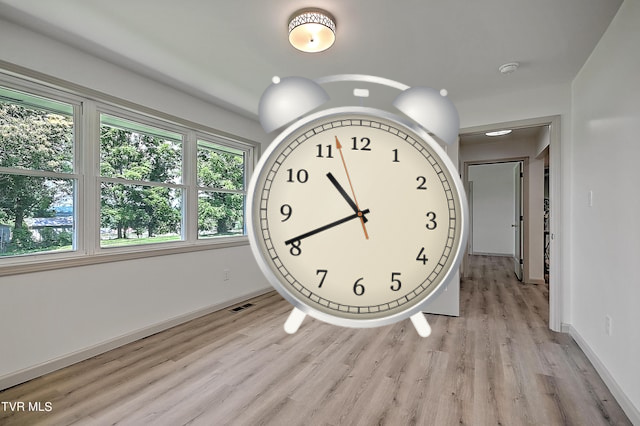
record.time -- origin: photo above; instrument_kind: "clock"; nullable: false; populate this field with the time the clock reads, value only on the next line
10:40:57
